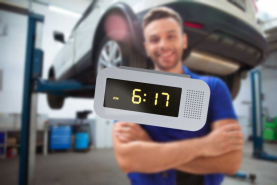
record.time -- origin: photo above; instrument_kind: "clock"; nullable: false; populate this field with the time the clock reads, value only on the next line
6:17
